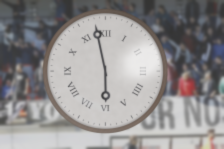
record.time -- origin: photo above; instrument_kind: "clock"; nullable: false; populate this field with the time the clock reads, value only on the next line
5:58
